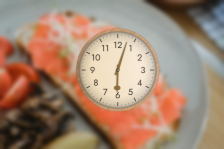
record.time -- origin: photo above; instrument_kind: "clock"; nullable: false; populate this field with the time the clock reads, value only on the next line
6:03
